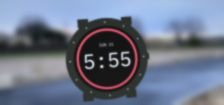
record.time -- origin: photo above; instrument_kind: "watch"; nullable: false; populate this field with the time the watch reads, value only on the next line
5:55
